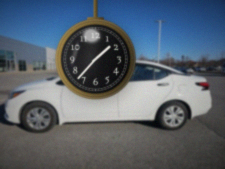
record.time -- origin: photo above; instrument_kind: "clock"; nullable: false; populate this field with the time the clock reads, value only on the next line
1:37
